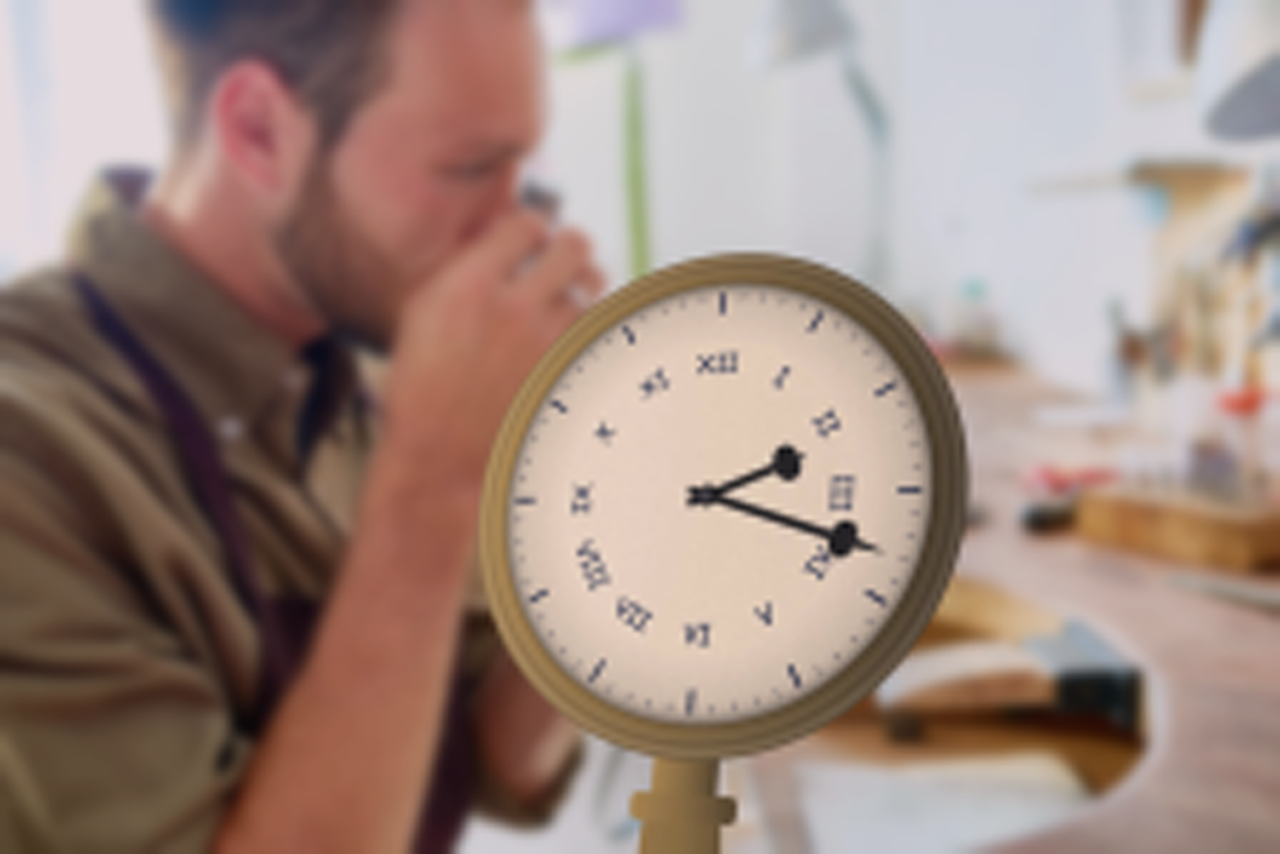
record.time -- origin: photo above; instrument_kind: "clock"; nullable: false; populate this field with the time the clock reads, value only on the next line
2:18
